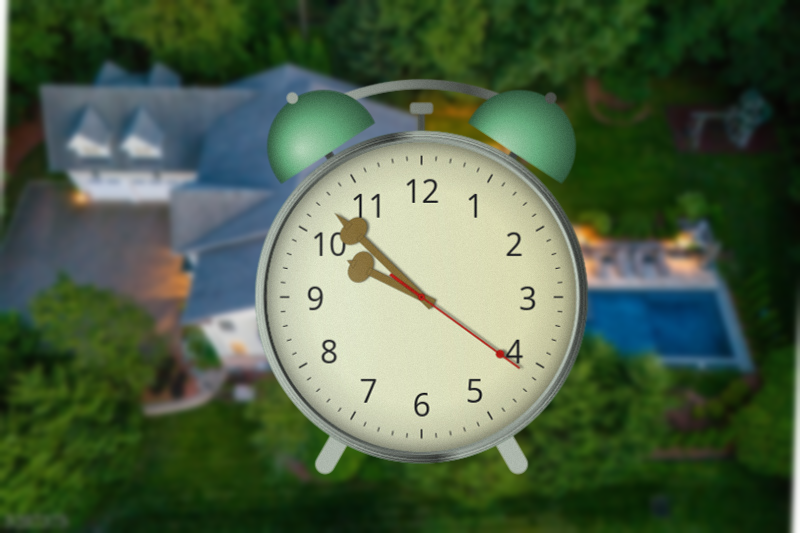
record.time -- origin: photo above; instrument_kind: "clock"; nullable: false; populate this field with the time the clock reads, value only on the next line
9:52:21
